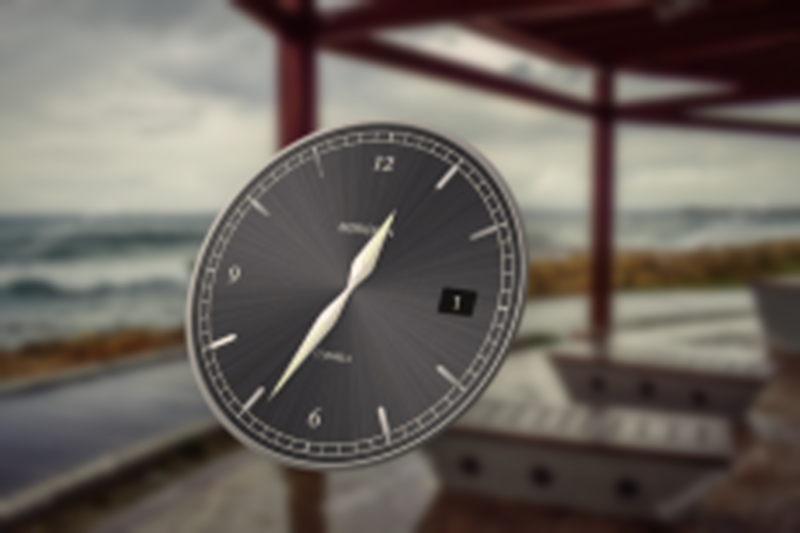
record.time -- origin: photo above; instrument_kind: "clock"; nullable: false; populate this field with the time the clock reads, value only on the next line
12:34
